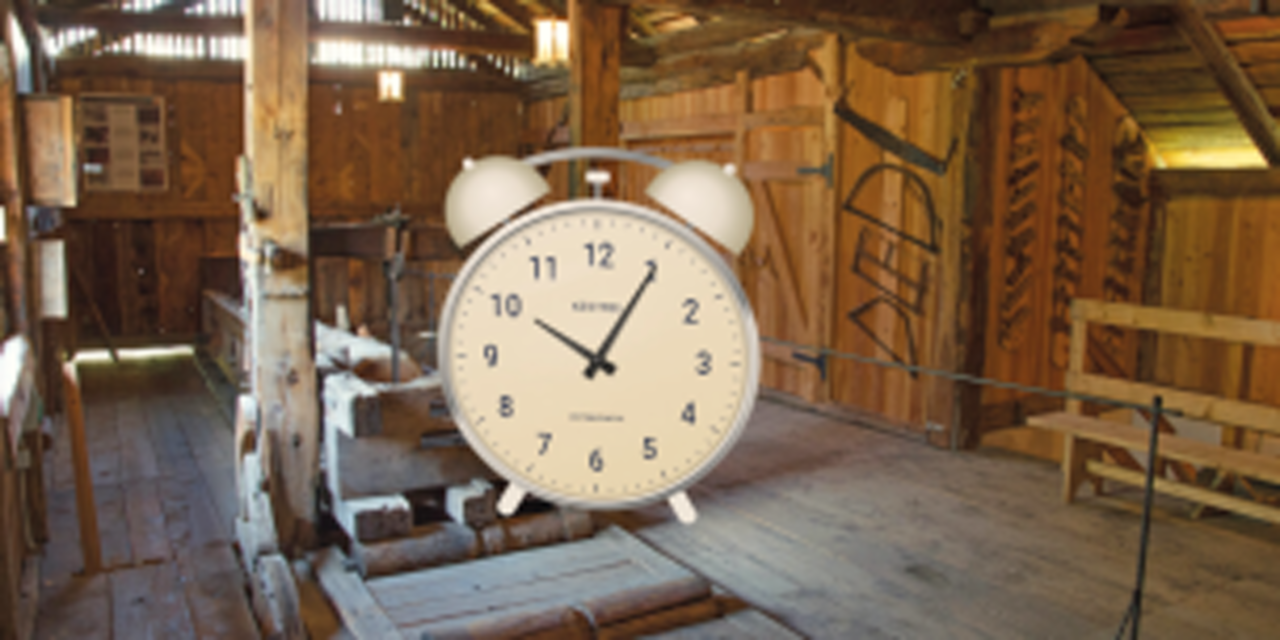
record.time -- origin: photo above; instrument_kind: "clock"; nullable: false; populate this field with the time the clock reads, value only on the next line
10:05
